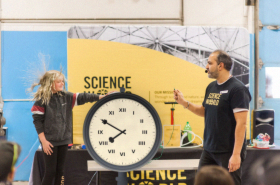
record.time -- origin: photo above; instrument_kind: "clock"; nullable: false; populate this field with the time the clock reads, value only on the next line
7:50
